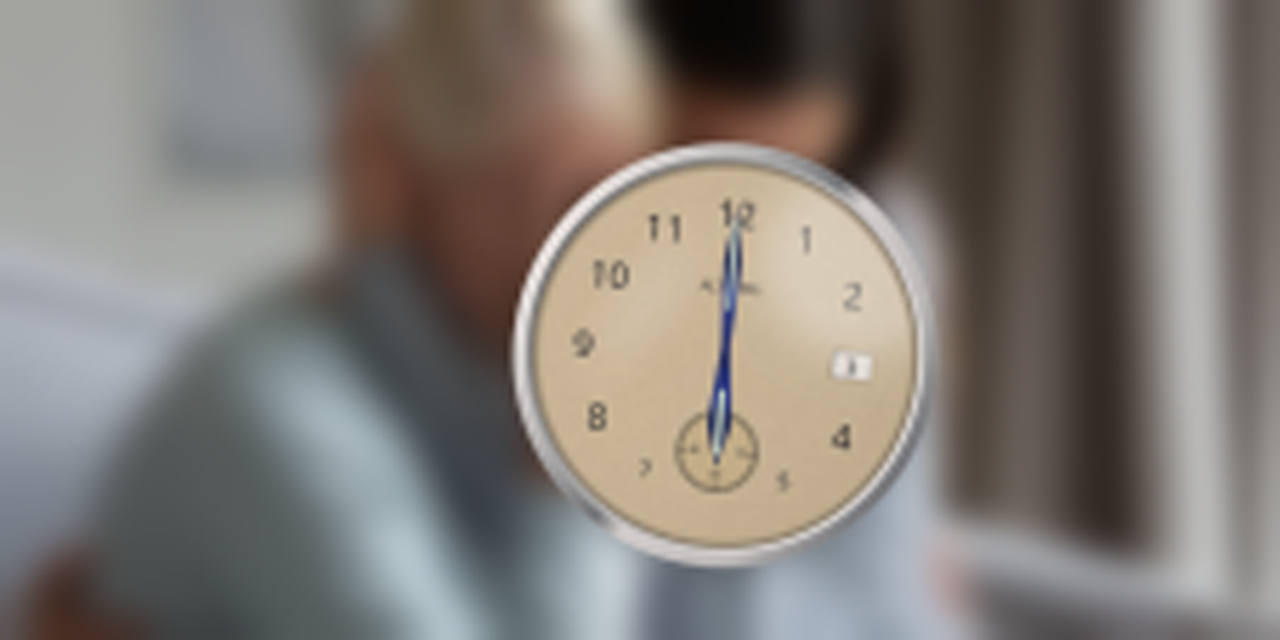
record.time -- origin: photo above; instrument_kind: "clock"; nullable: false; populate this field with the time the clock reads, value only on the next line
6:00
